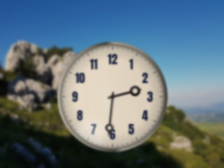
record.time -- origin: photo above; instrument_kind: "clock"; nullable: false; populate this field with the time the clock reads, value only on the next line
2:31
